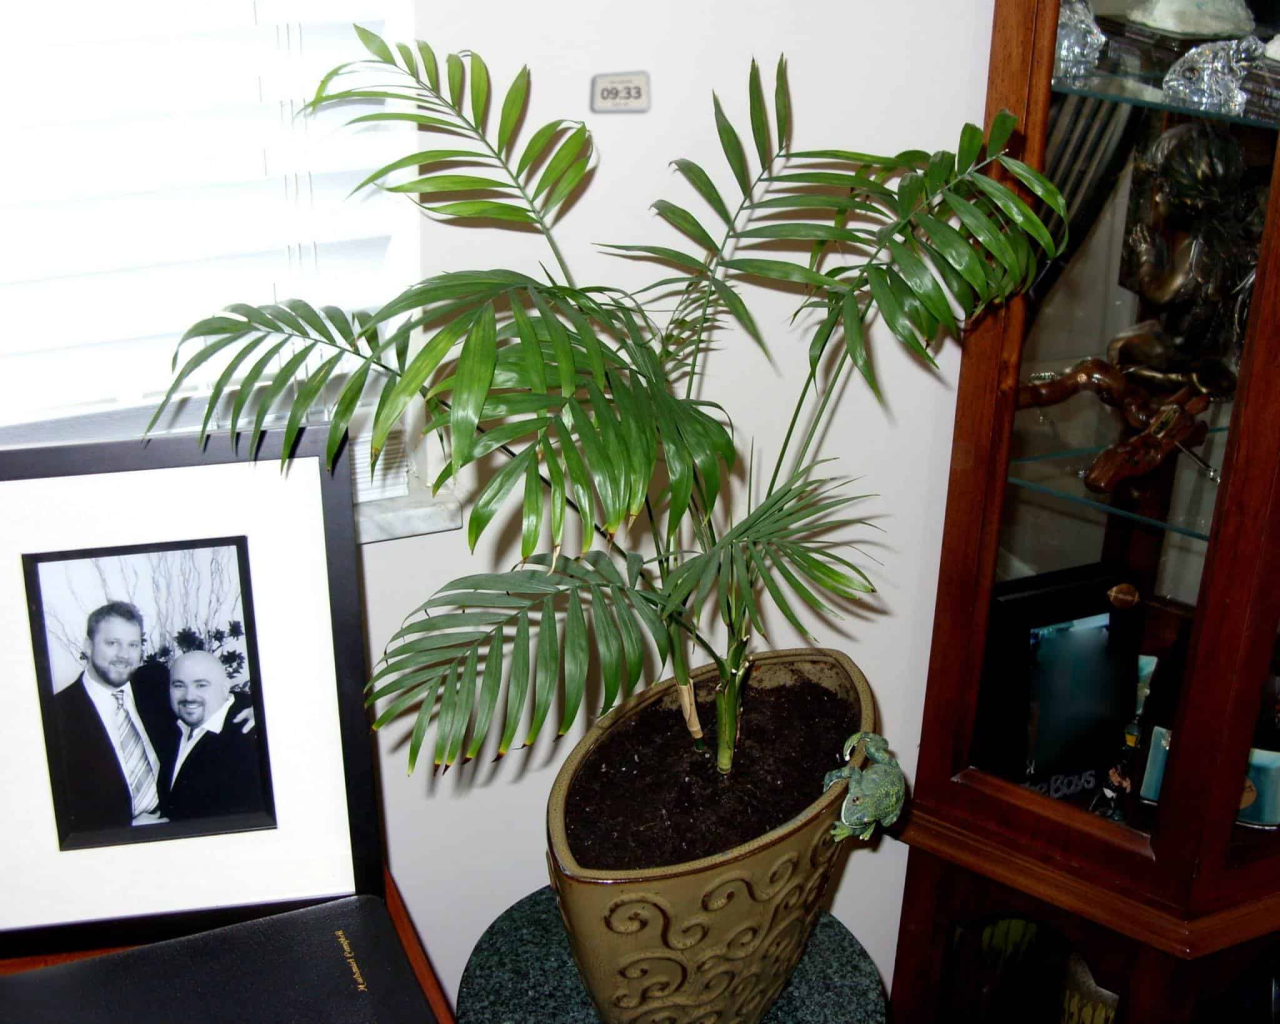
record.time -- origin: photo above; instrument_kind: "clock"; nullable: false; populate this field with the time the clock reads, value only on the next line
9:33
